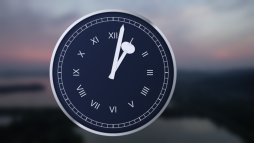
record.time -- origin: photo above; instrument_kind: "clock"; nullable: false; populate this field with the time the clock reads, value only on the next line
1:02
